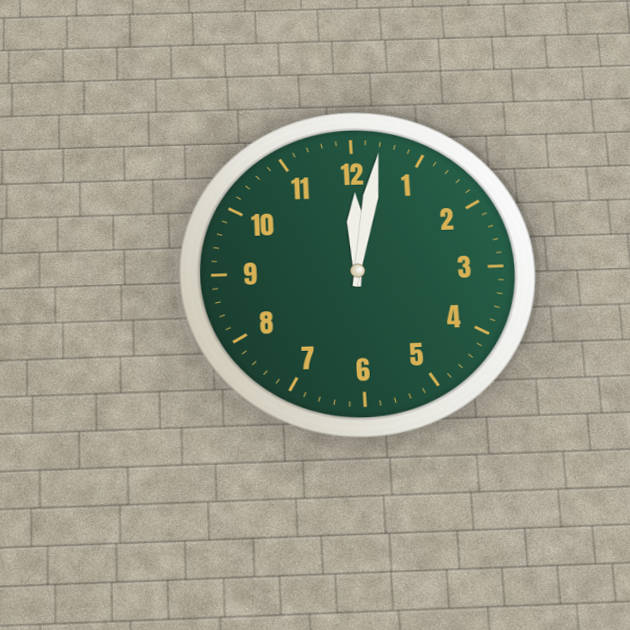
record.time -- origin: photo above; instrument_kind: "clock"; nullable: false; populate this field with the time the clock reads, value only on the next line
12:02
